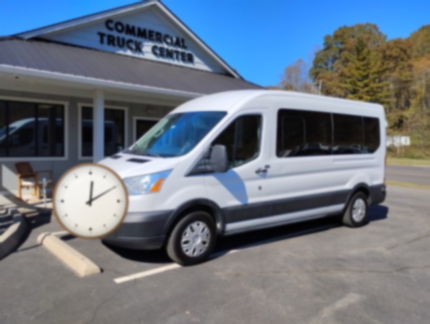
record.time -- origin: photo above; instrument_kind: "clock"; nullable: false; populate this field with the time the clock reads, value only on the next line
12:10
